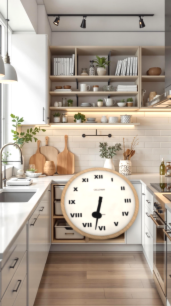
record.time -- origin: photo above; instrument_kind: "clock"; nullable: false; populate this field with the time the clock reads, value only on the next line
6:32
